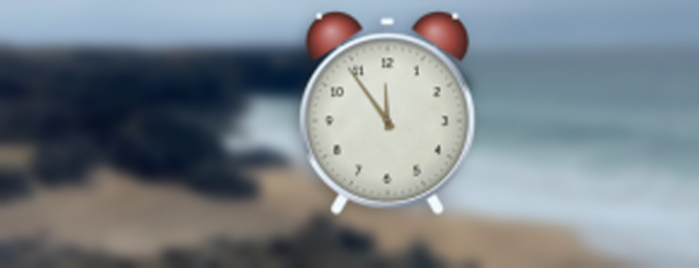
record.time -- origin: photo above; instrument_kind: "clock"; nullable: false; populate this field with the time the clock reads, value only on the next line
11:54
